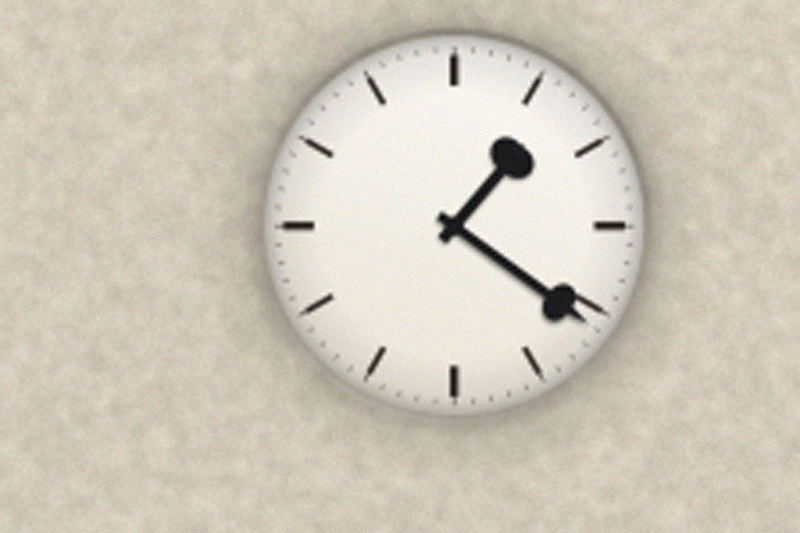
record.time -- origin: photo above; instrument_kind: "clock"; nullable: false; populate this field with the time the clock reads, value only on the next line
1:21
